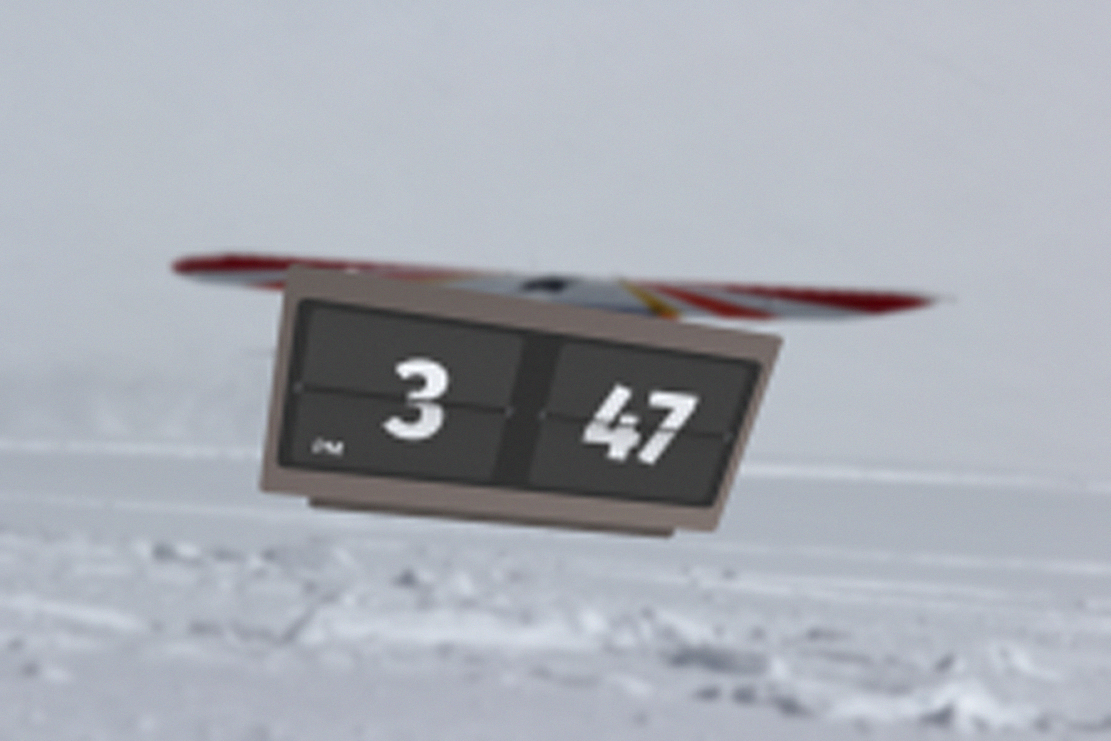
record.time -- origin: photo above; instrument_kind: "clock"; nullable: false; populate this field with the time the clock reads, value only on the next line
3:47
